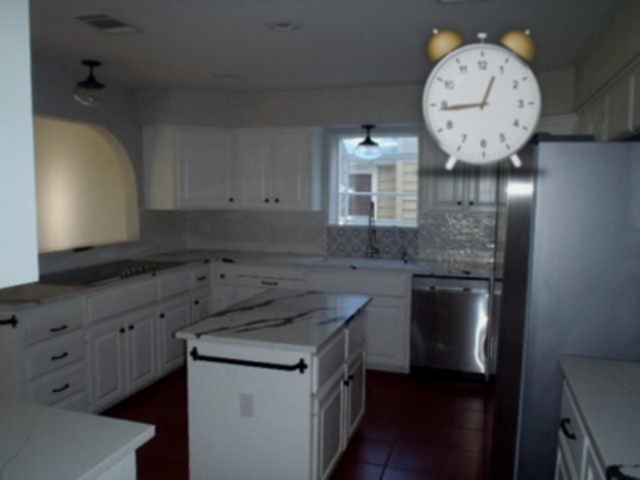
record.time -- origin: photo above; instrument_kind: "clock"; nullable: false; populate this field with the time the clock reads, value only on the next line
12:44
